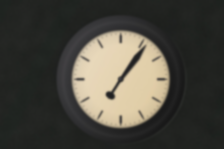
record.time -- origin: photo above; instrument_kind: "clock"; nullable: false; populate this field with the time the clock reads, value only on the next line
7:06
